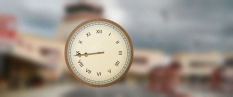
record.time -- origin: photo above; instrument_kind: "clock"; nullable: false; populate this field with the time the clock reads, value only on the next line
8:44
